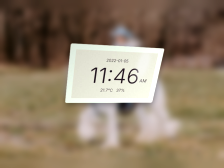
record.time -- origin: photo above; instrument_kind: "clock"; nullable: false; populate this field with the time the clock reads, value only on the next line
11:46
